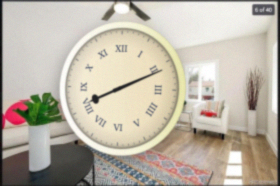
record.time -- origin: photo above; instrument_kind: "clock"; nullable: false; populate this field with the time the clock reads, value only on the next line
8:11
